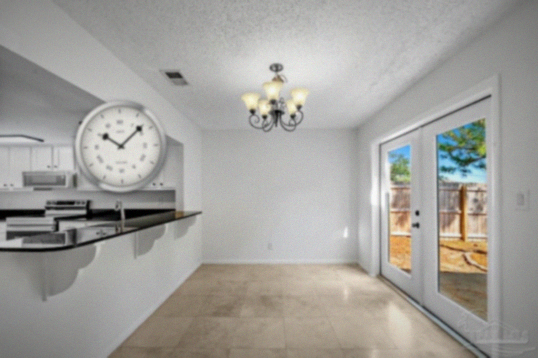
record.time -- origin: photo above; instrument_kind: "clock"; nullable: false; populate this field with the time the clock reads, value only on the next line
10:08
